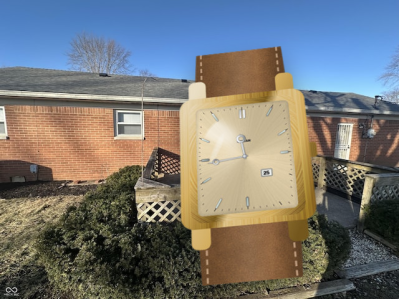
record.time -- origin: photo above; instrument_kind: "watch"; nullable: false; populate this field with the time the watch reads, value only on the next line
11:44
